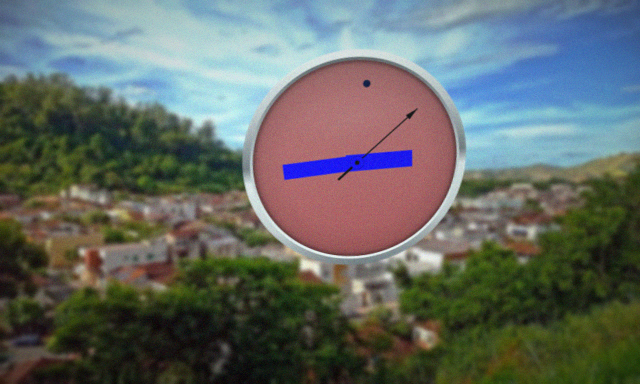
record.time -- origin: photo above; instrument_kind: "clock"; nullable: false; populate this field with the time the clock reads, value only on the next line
2:43:07
